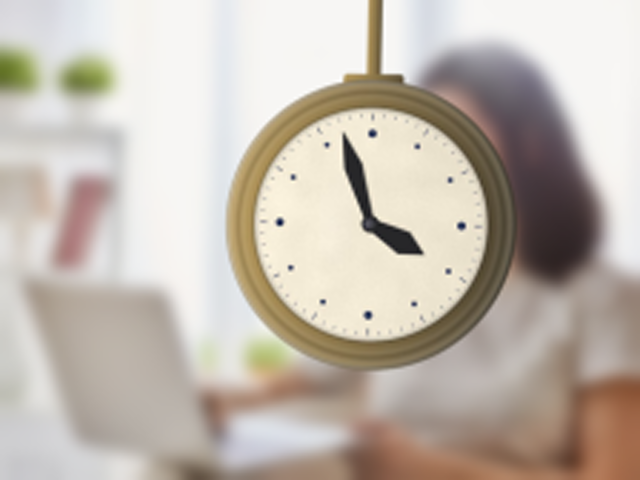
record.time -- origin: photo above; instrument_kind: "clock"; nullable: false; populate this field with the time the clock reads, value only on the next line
3:57
